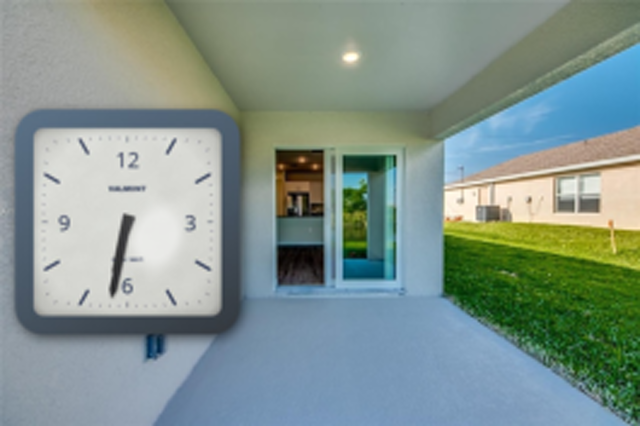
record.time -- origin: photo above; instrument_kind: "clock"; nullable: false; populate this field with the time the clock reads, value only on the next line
6:32
